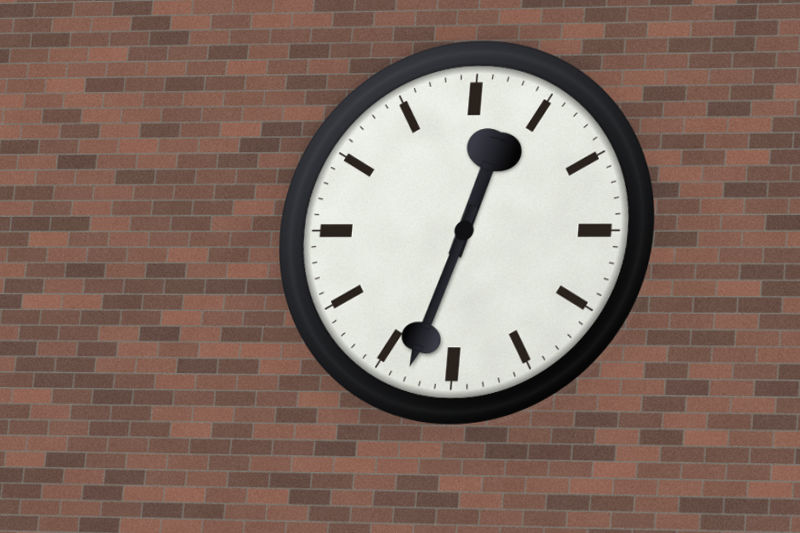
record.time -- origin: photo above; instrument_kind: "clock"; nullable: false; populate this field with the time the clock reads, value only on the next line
12:33
